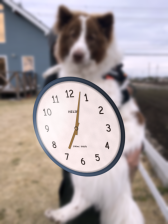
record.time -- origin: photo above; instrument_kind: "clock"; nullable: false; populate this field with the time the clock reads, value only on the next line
7:03
